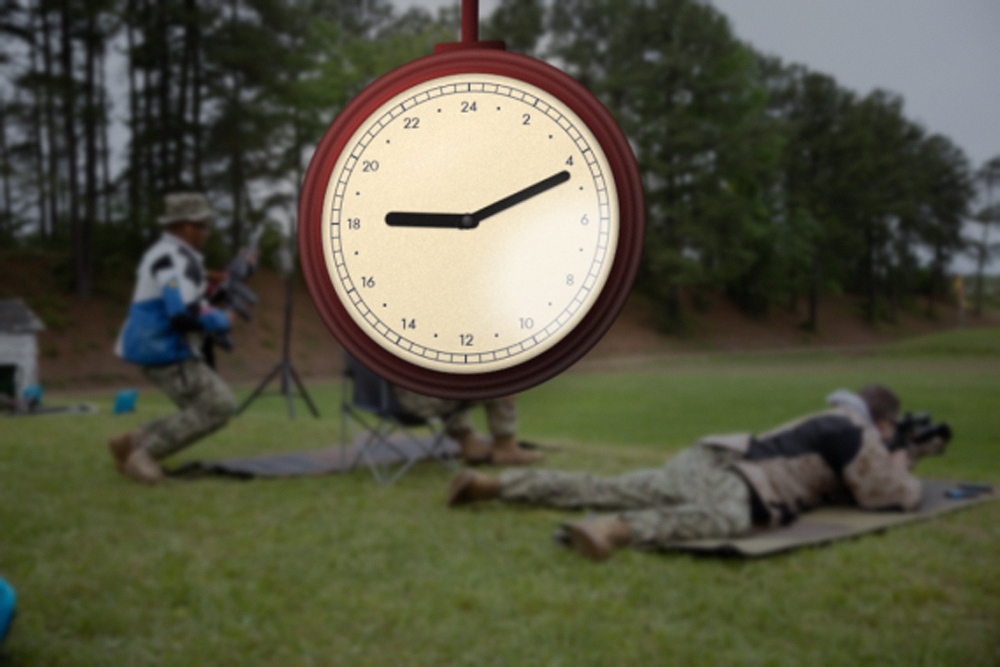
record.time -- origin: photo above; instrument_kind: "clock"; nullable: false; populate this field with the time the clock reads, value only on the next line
18:11
